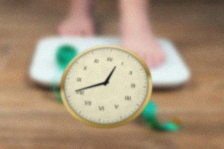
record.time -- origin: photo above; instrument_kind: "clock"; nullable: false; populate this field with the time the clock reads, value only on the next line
12:41
